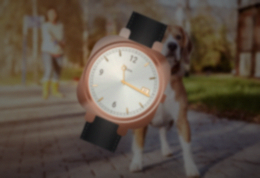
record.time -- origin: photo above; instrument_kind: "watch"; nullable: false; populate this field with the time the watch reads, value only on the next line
11:16
